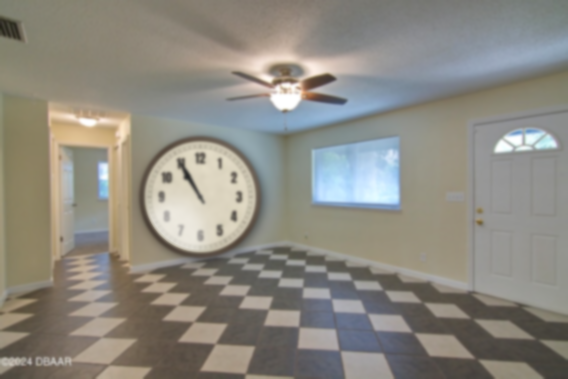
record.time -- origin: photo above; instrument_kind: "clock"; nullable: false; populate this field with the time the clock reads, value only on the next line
10:55
